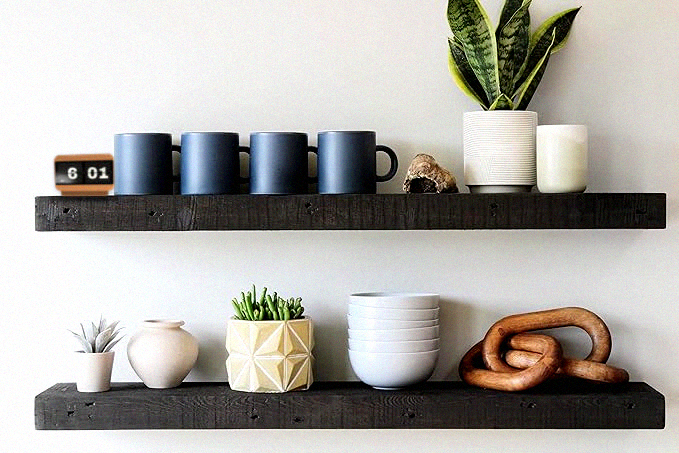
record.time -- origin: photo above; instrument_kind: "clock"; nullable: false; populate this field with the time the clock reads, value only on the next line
6:01
